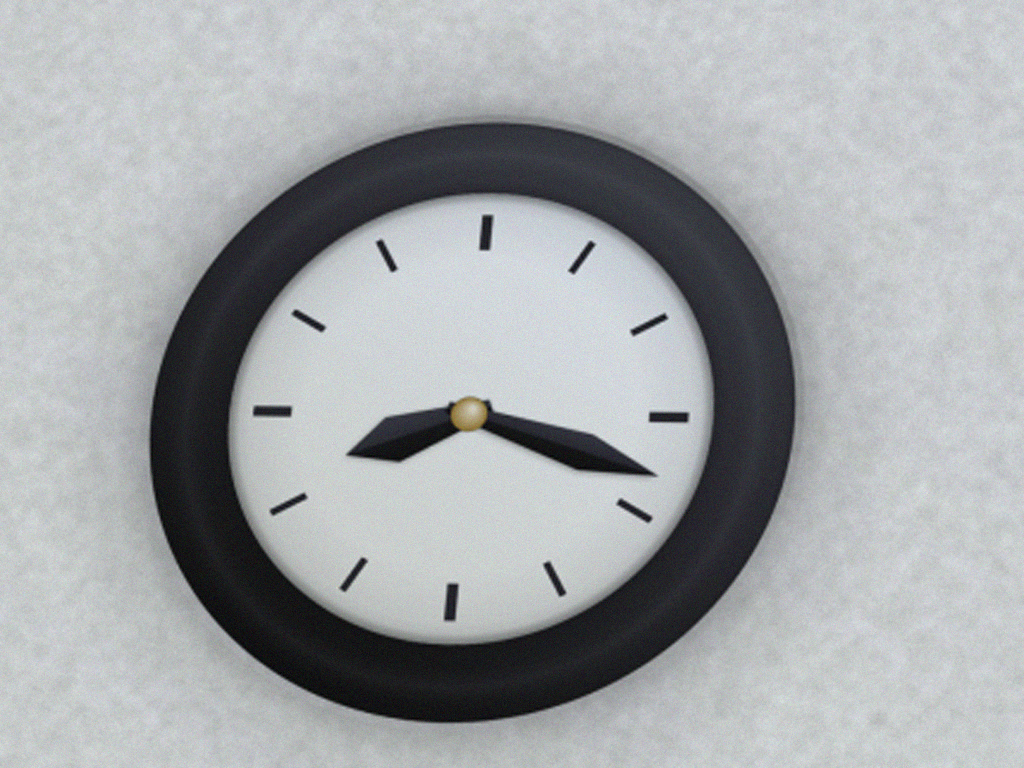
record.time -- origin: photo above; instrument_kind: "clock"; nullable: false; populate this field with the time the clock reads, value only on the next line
8:18
